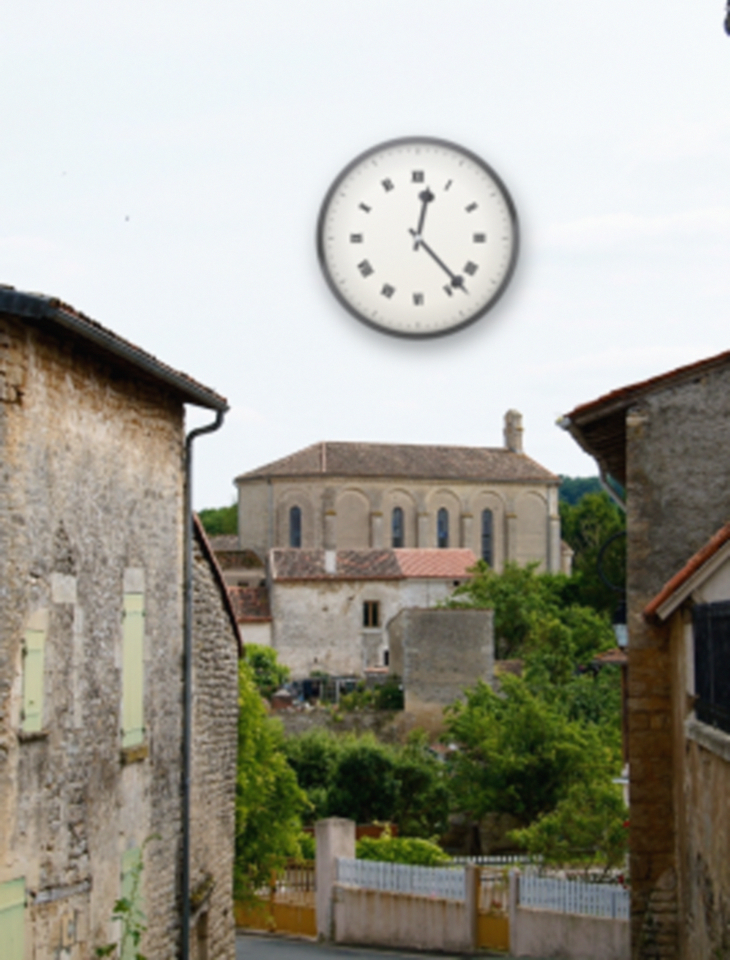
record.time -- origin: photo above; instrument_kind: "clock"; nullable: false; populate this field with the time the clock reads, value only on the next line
12:23
